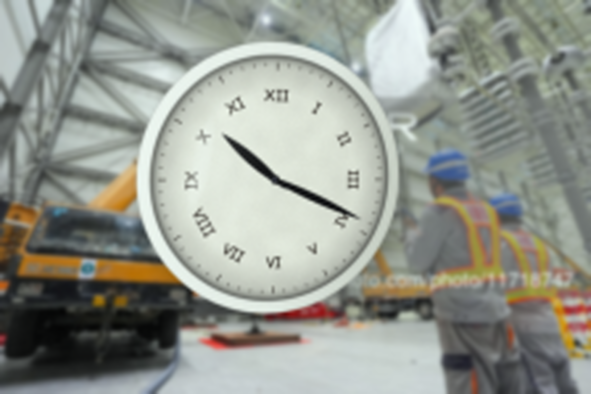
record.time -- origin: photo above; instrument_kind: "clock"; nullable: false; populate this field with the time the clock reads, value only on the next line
10:19
